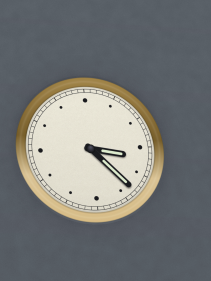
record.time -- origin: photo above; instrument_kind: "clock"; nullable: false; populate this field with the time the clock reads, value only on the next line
3:23
